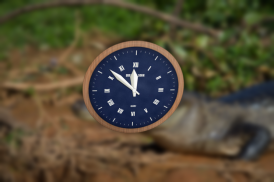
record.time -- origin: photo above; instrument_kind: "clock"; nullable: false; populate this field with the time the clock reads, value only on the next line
11:52
